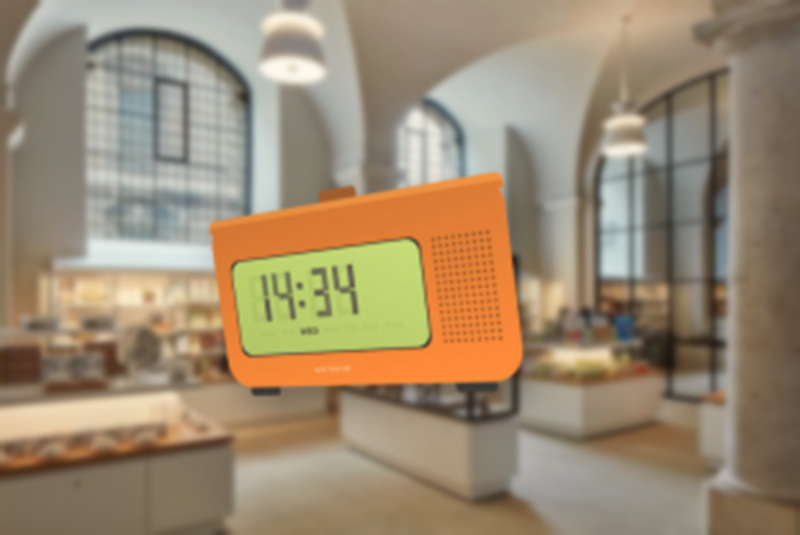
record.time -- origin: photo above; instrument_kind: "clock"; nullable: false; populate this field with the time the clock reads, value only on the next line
14:34
